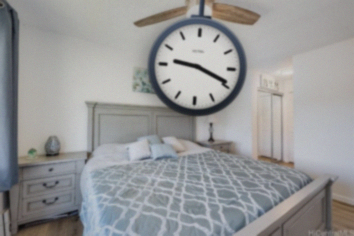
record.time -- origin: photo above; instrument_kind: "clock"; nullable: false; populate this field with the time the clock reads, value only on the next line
9:19
